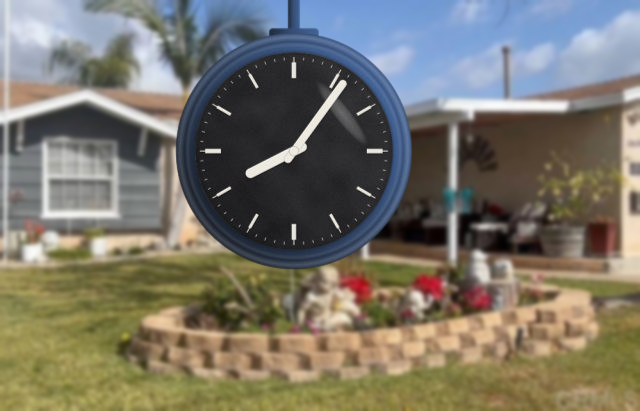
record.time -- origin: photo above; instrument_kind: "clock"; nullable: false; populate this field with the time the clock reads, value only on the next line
8:06
